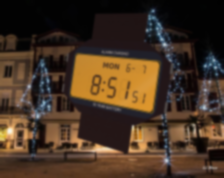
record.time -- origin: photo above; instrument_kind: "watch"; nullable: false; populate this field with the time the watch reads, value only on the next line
8:51
